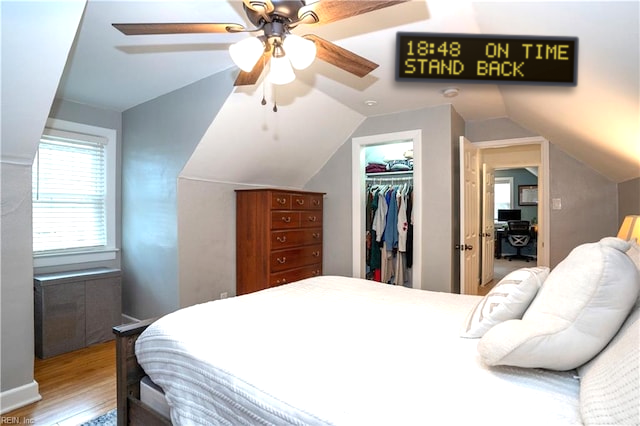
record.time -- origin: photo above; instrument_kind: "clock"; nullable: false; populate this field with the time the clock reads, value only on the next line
18:48
